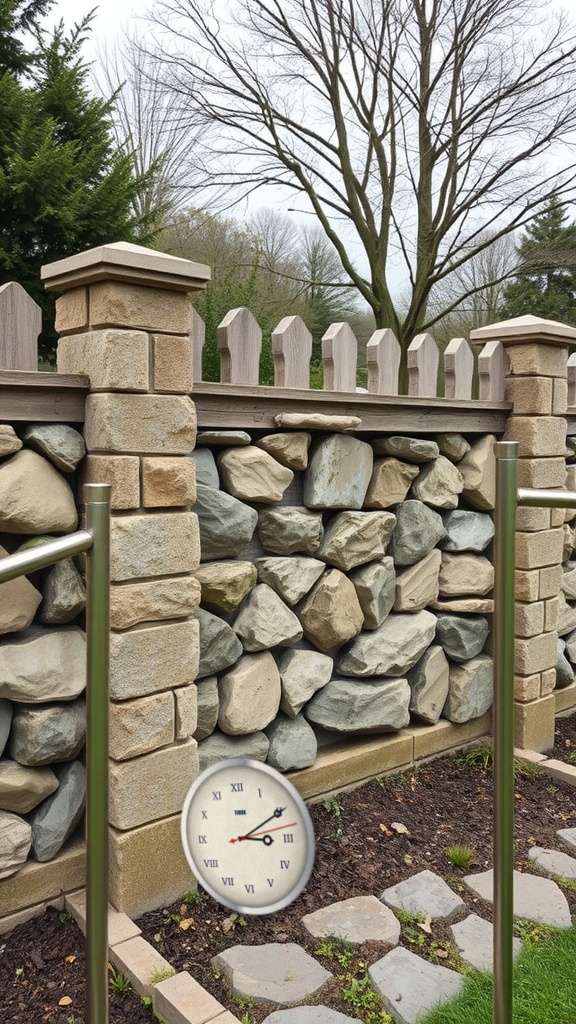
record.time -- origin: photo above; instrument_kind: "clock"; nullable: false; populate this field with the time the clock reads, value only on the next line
3:10:13
